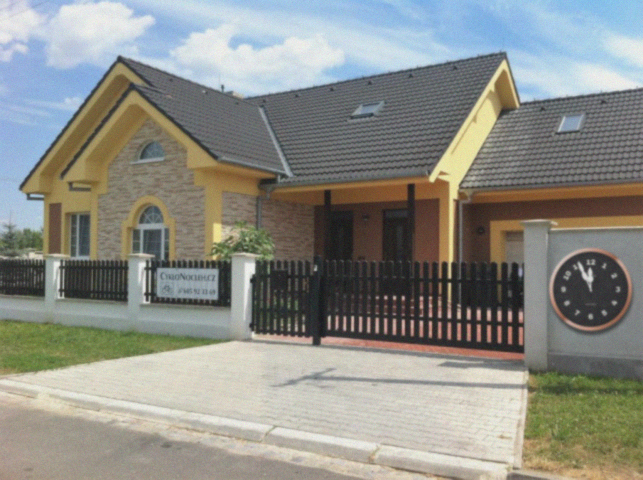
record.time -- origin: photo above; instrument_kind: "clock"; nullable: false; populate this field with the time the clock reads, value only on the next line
11:56
